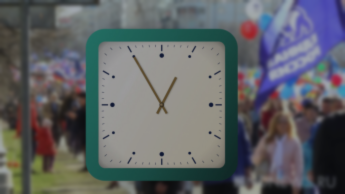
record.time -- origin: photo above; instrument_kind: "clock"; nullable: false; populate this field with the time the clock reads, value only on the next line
12:55
